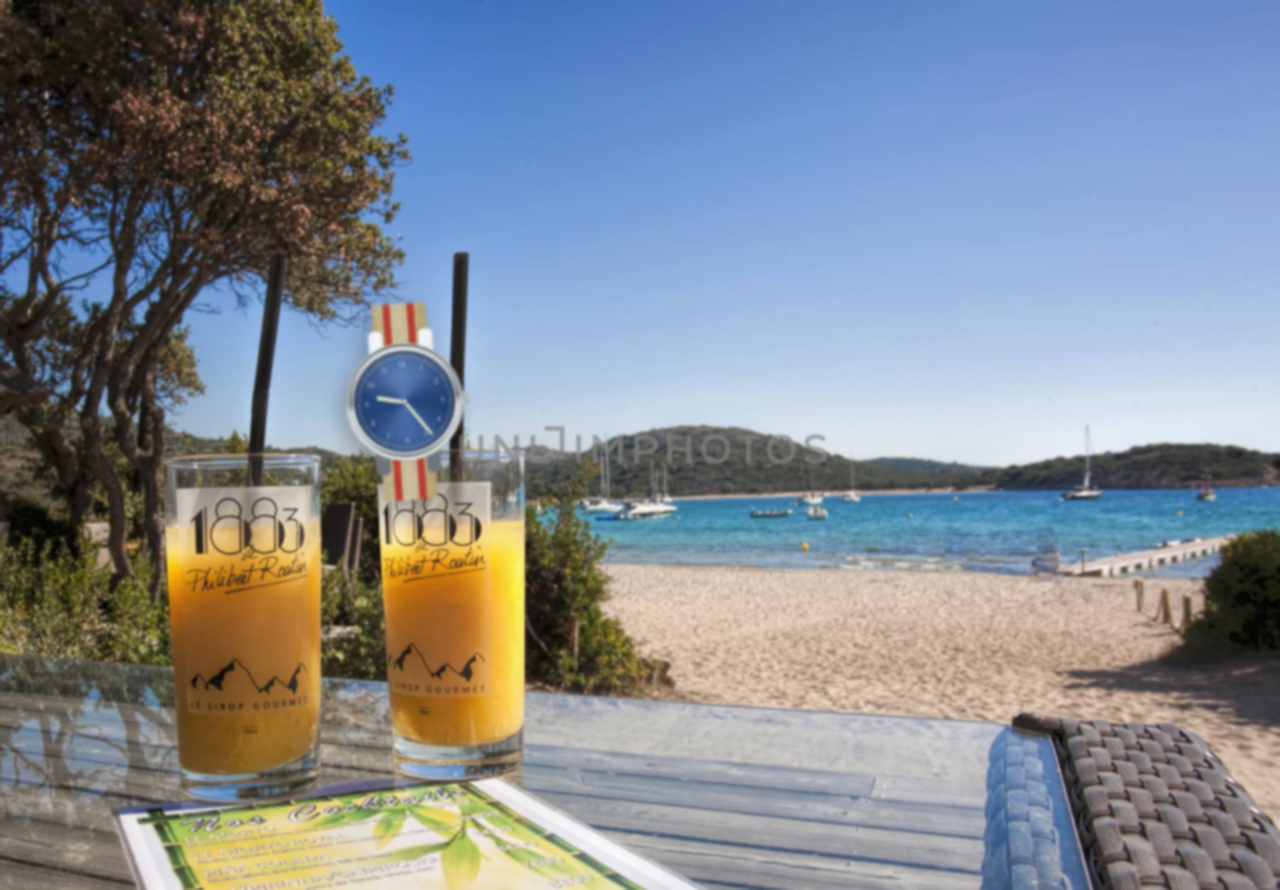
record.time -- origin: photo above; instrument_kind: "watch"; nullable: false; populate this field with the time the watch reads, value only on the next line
9:24
